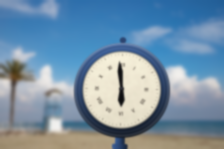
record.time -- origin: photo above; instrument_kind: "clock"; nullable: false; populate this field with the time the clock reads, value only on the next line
5:59
